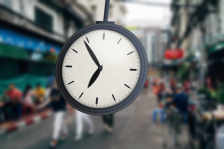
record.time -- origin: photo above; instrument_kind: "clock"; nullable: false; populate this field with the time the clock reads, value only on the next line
6:54
